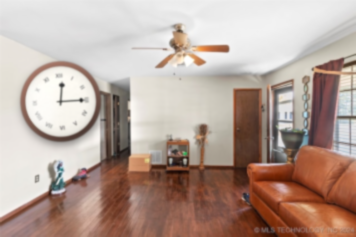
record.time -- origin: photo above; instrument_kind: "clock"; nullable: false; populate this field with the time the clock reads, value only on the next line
12:15
